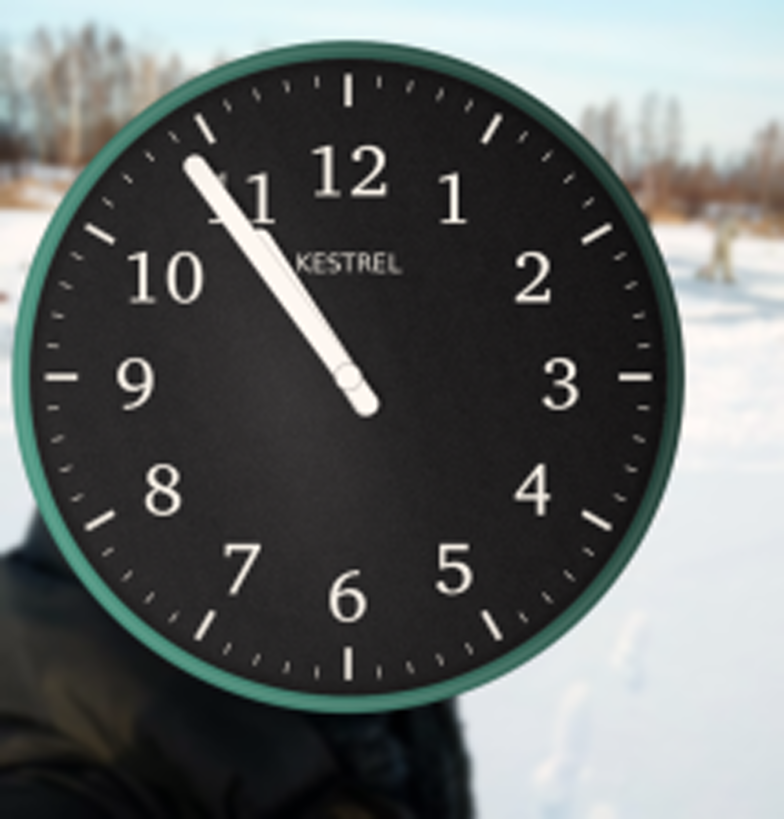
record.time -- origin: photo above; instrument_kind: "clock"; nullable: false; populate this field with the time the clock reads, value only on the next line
10:54
